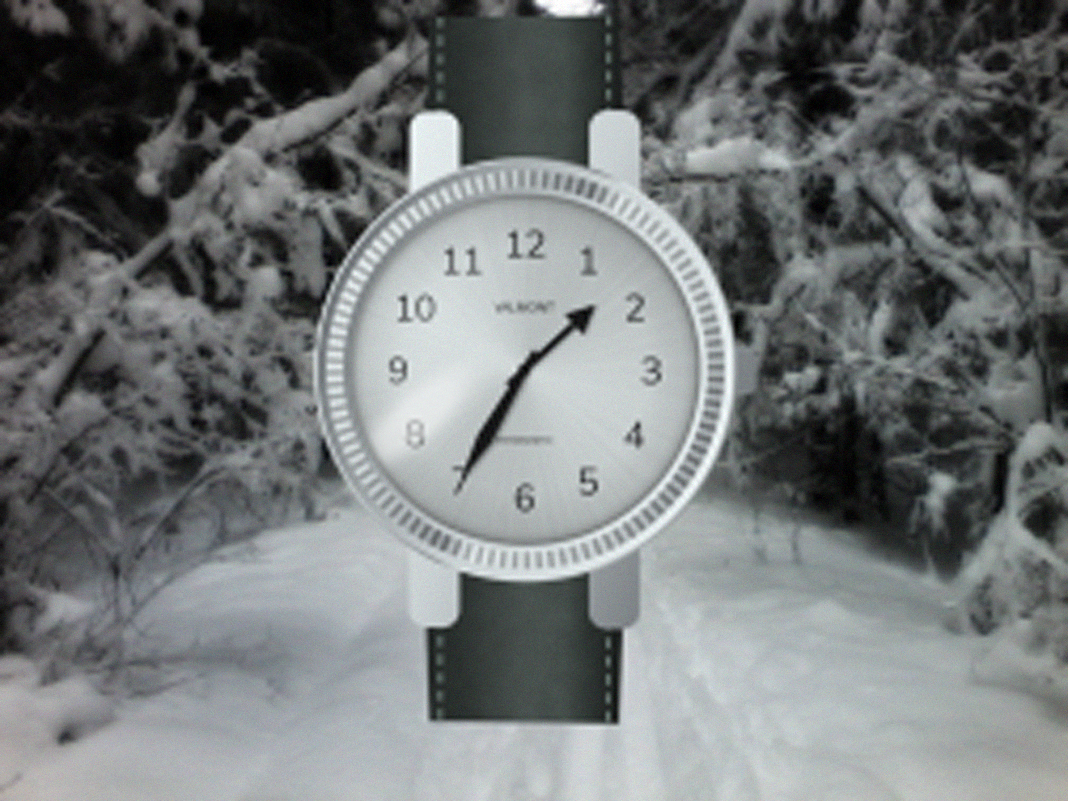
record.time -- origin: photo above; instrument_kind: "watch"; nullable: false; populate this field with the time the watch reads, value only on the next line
1:35
